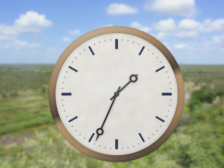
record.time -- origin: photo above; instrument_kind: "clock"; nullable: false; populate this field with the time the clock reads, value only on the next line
1:34
